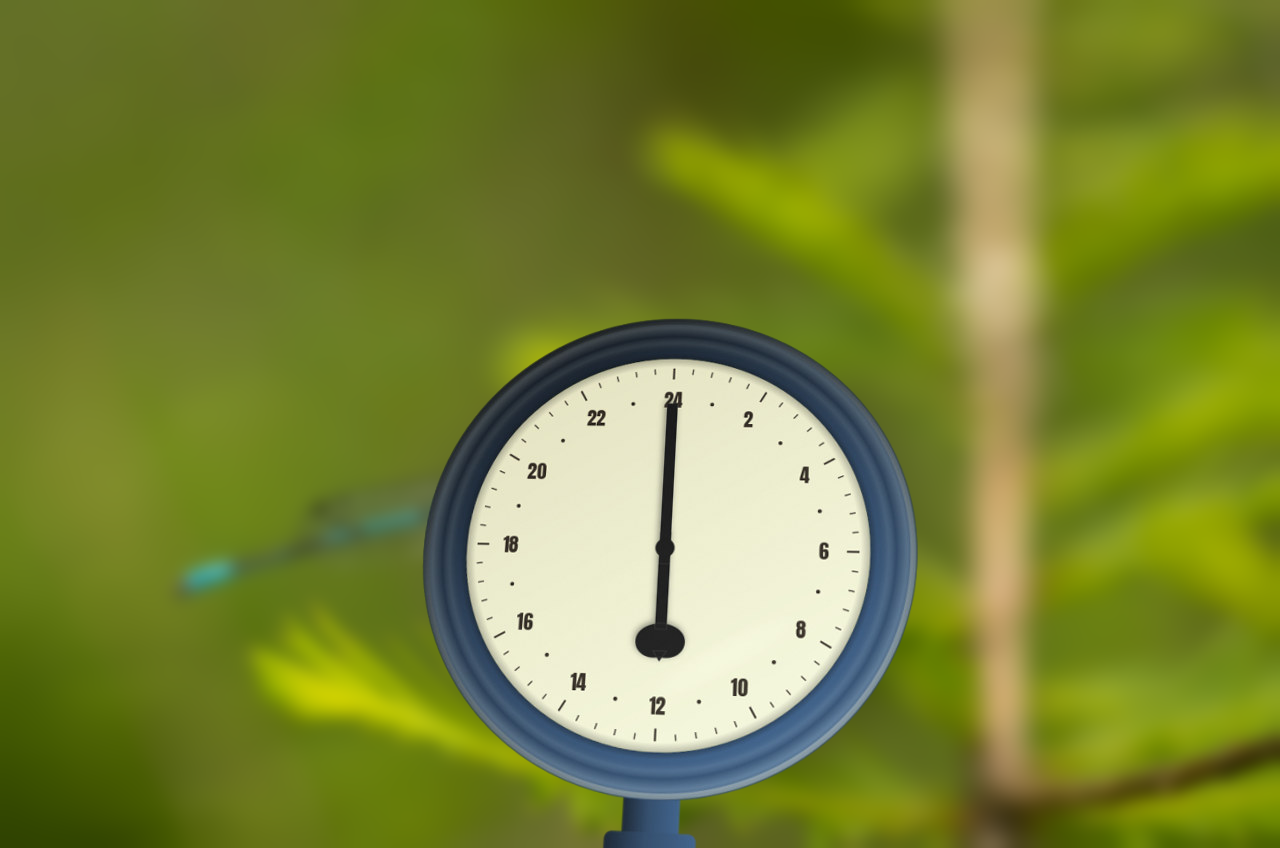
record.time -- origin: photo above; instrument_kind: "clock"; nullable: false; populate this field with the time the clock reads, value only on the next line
12:00
